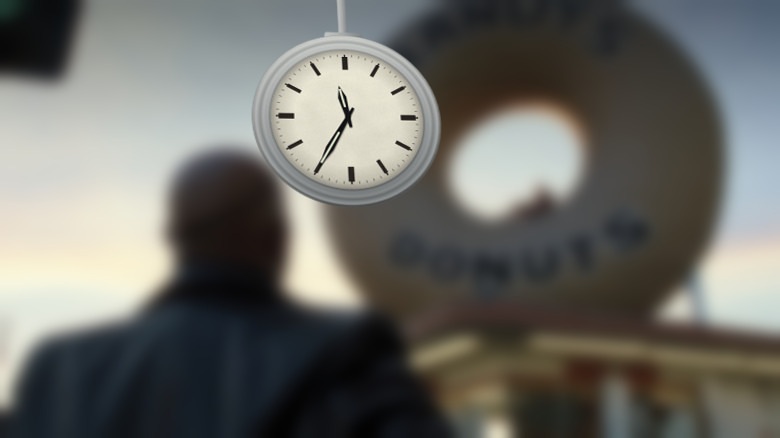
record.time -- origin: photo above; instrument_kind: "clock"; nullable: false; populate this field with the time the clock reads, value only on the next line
11:35
